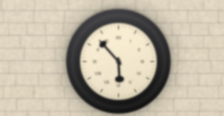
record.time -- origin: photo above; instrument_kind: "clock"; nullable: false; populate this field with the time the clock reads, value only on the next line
5:53
